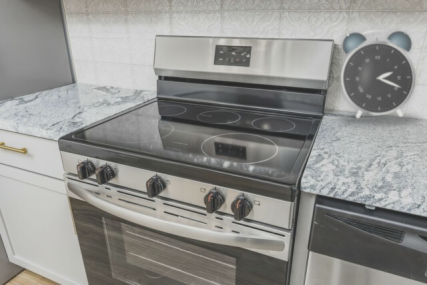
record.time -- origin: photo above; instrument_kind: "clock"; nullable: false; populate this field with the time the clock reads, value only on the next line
2:19
